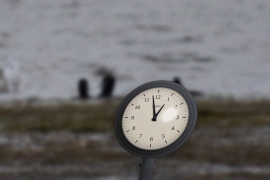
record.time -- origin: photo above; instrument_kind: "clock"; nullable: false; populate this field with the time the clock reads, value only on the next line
12:58
